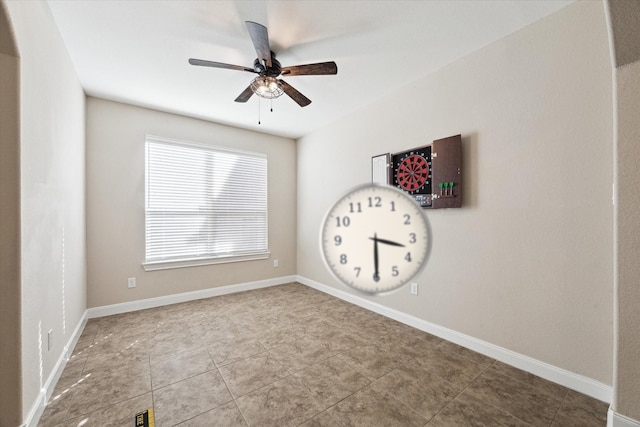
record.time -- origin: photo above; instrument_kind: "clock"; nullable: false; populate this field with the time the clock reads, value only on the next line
3:30
